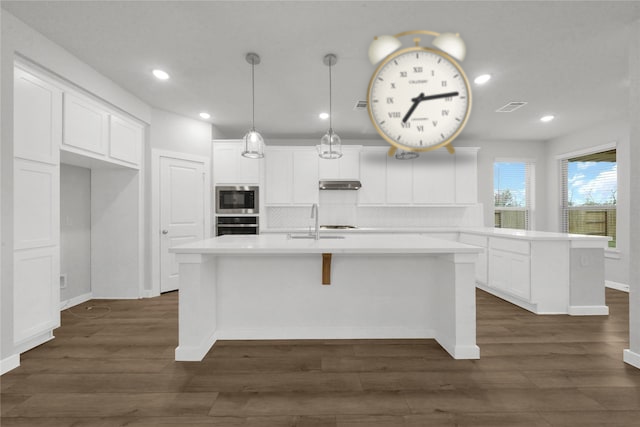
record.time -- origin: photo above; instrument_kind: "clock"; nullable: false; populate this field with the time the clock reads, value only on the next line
7:14
